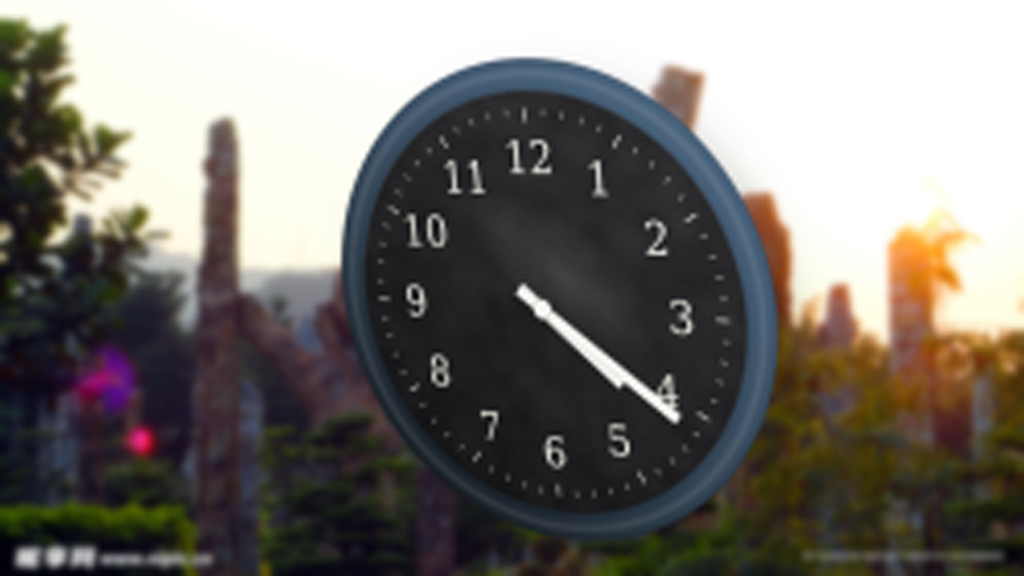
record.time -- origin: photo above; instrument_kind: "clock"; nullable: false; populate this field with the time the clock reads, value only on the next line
4:21
